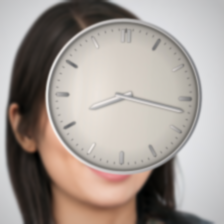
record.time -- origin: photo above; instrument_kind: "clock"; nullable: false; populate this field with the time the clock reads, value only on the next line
8:17
